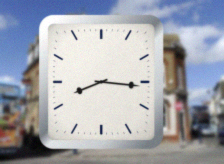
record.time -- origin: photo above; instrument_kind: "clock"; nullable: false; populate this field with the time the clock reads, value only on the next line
8:16
